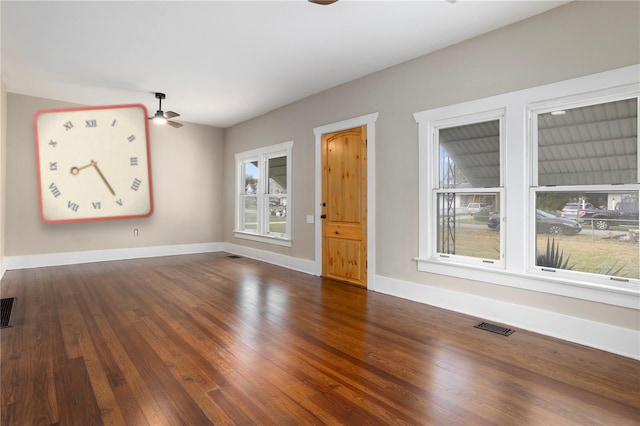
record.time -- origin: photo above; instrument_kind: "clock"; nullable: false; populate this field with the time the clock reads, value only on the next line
8:25
